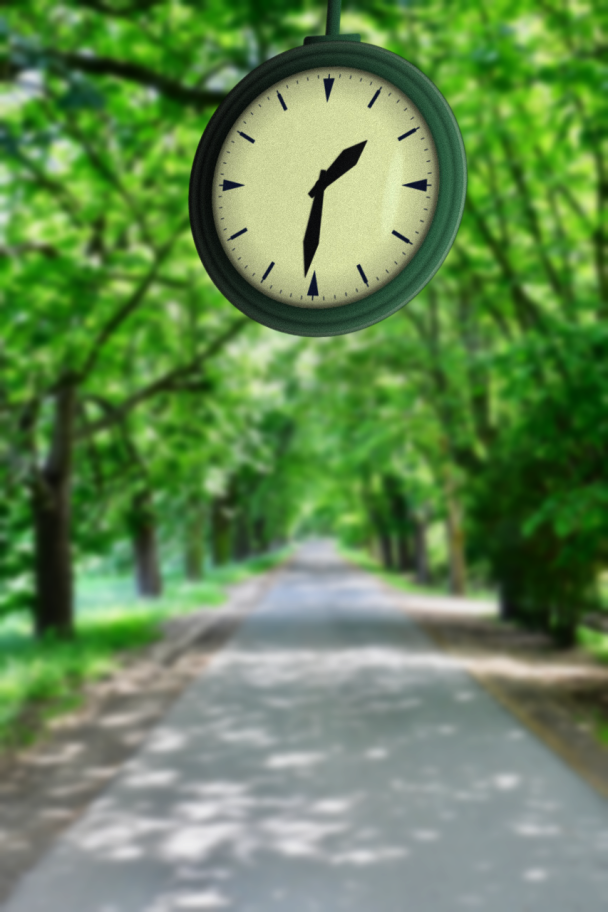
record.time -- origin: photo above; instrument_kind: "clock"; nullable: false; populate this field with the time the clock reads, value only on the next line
1:31
